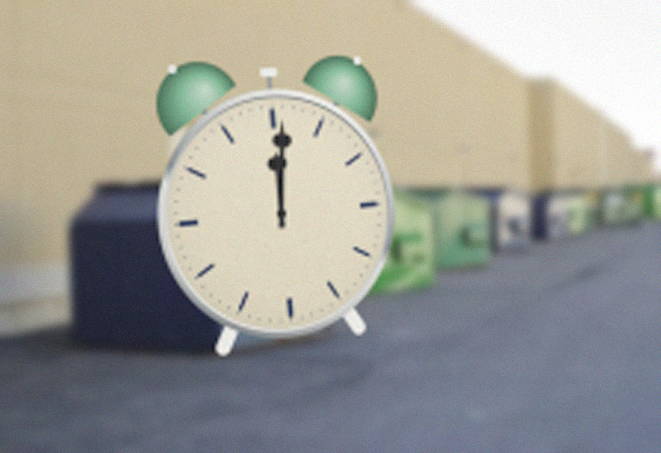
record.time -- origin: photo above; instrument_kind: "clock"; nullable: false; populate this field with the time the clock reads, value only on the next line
12:01
